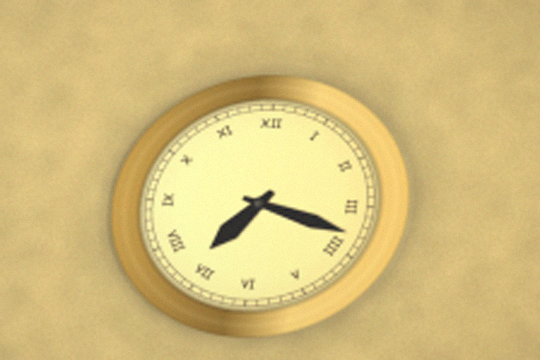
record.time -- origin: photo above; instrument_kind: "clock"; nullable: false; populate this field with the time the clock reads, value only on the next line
7:18
